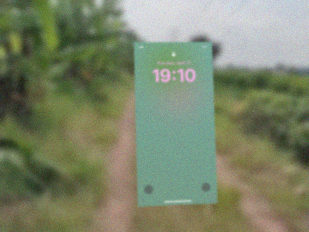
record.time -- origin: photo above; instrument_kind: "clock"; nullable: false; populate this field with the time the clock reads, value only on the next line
19:10
